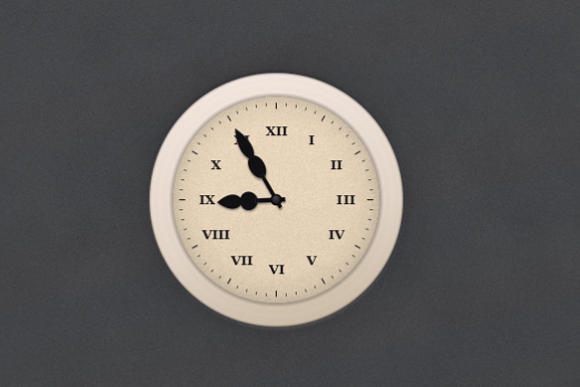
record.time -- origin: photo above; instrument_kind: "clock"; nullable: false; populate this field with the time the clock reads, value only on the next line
8:55
